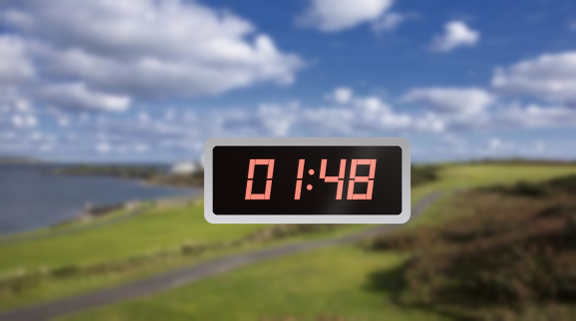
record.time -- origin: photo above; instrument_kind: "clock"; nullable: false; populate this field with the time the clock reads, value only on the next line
1:48
